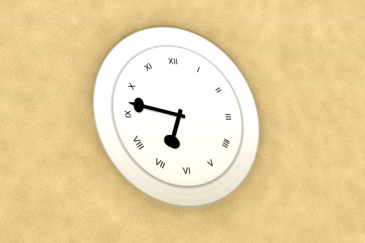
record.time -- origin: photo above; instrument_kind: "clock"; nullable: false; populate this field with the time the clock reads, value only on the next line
6:47
